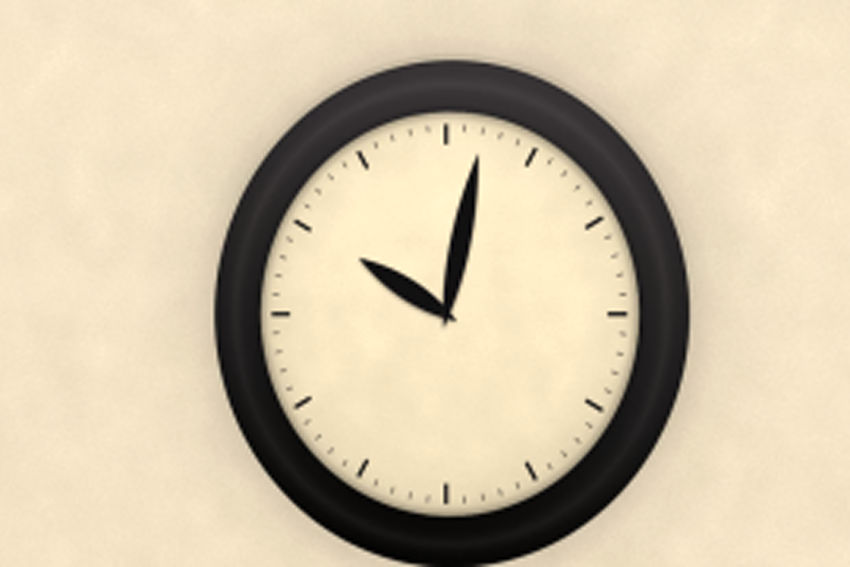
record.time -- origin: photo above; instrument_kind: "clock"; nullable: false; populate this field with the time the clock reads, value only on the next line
10:02
